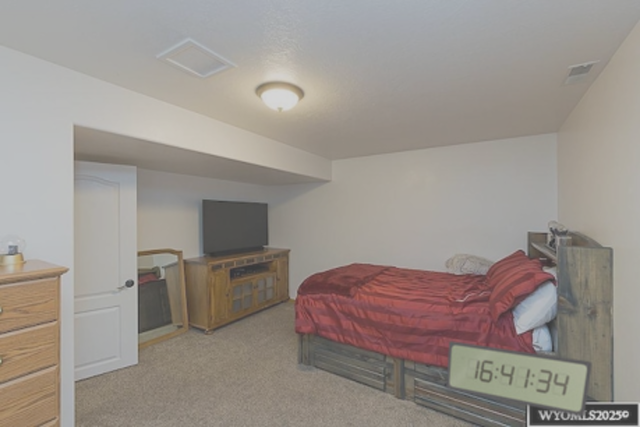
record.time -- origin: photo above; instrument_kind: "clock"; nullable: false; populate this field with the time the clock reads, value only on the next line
16:41:34
